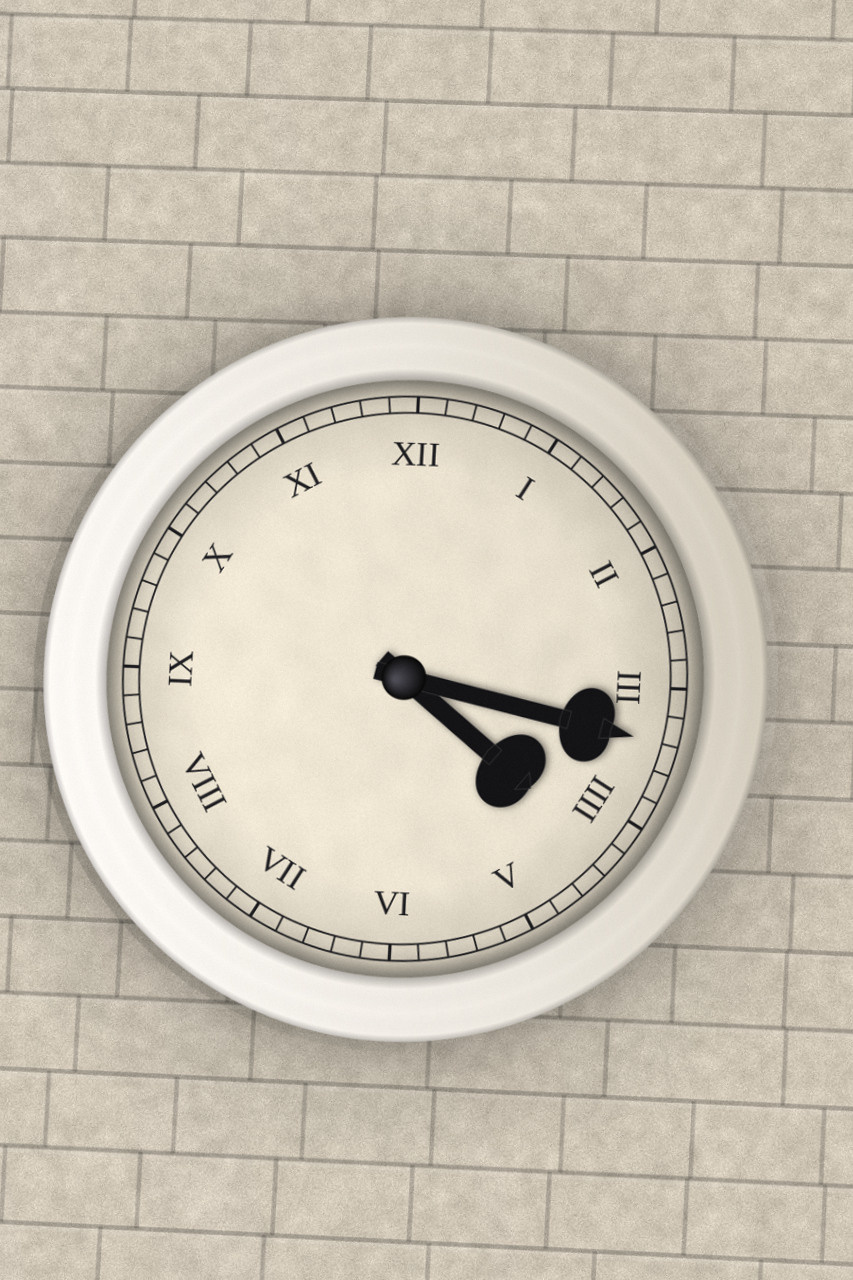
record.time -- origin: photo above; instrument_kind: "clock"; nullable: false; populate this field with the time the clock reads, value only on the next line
4:17
